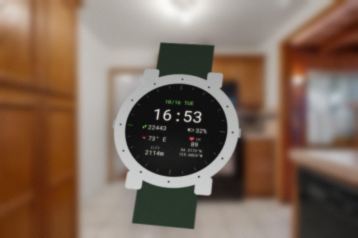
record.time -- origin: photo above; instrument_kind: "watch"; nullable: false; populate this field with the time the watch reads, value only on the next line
16:53
